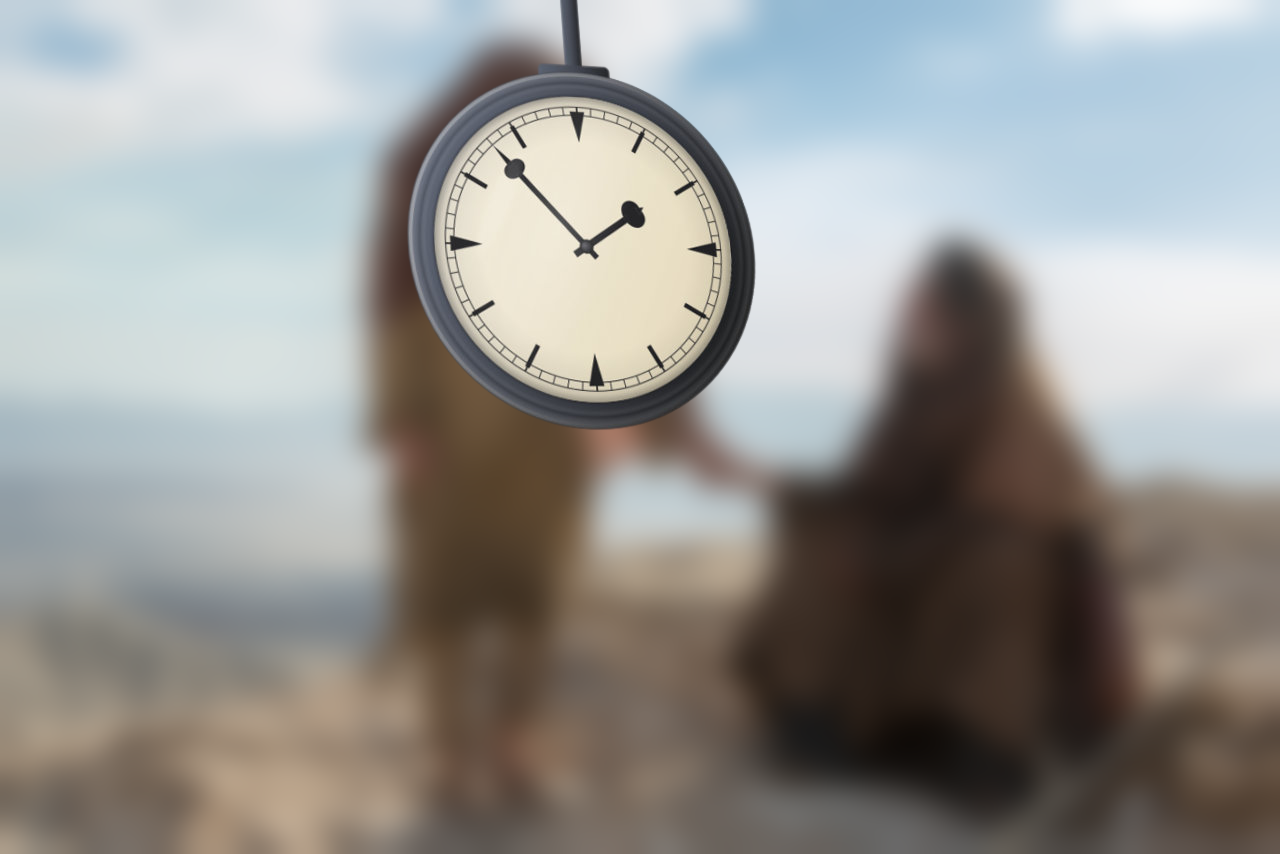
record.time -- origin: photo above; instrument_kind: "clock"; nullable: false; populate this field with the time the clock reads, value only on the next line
1:53
